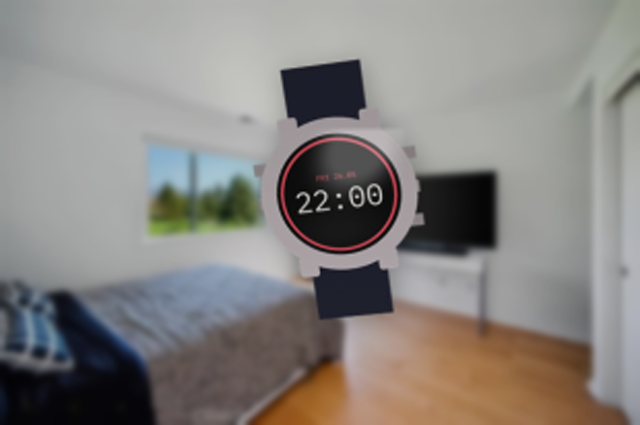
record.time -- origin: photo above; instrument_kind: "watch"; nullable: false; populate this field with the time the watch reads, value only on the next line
22:00
